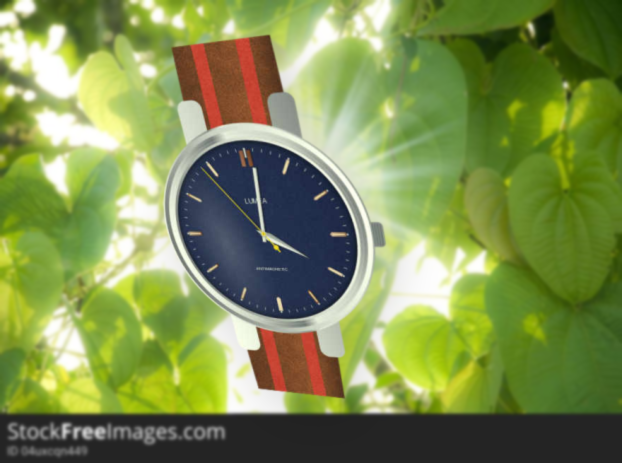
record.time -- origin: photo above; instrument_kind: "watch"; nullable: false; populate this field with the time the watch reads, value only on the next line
4:00:54
